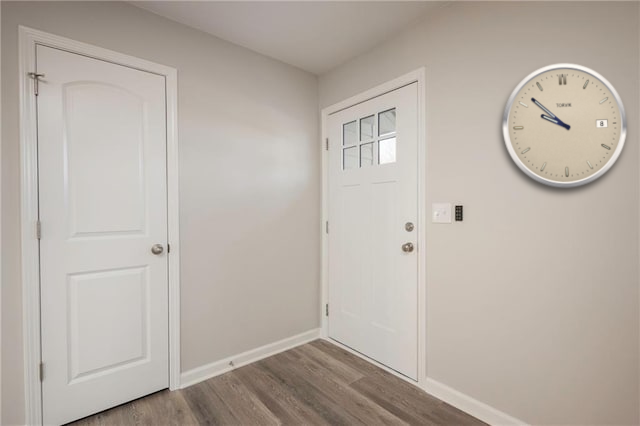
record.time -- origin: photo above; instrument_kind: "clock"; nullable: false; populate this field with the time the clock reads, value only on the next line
9:52
